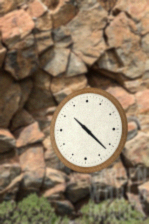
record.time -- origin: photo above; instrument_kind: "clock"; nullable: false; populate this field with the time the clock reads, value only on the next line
10:22
